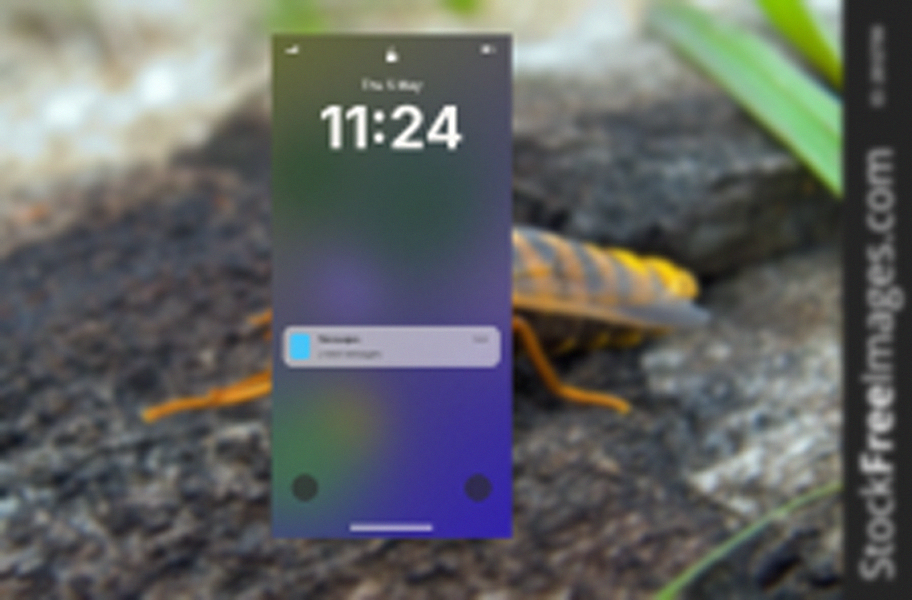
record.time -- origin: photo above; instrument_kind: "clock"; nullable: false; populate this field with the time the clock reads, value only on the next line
11:24
